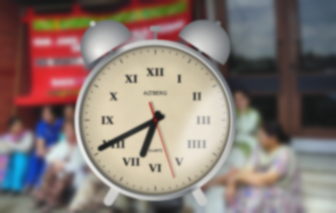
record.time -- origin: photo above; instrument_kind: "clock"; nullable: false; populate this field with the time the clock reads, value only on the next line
6:40:27
